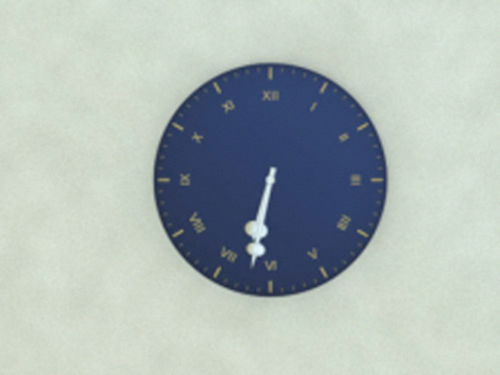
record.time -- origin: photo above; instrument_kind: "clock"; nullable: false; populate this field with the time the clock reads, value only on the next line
6:32
